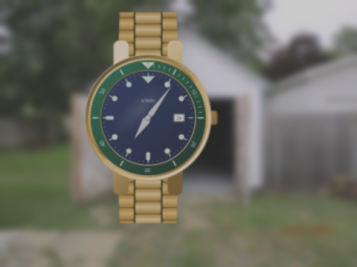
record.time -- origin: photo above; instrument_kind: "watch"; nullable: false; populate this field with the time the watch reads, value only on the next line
7:06
